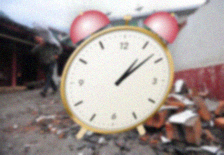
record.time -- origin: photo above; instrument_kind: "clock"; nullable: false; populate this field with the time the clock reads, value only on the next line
1:08
